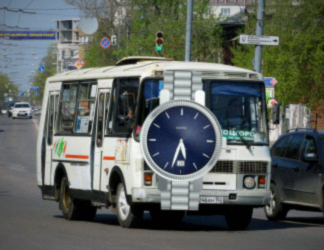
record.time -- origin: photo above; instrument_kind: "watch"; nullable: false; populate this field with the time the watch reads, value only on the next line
5:33
